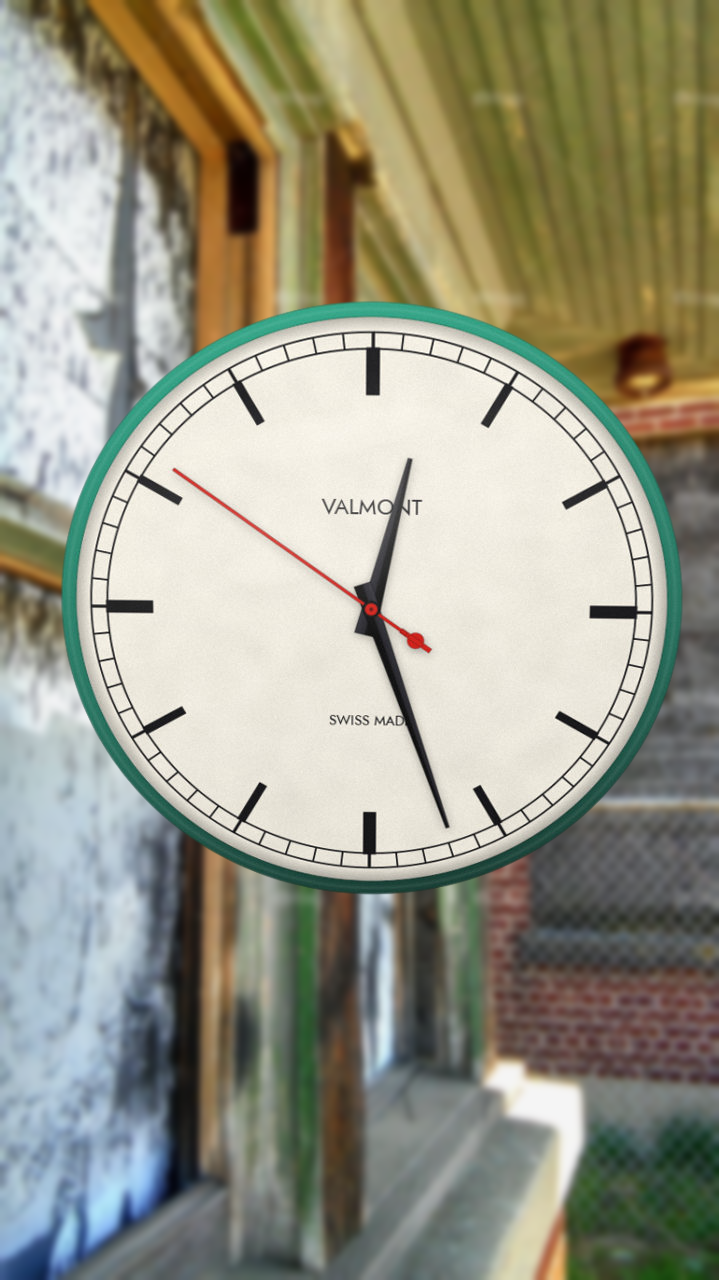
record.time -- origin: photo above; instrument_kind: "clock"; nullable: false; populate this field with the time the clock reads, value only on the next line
12:26:51
